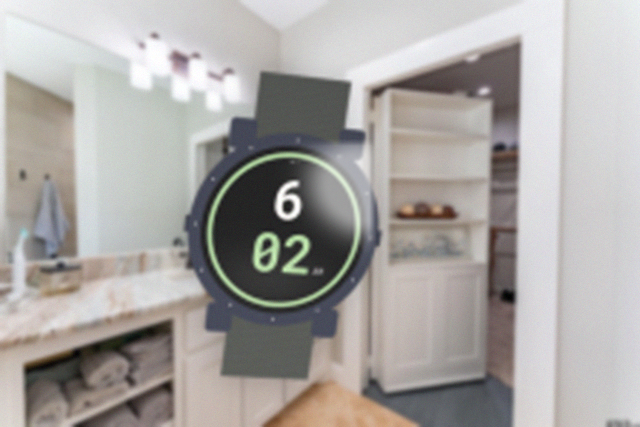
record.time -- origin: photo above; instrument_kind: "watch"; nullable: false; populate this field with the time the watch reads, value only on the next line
6:02
